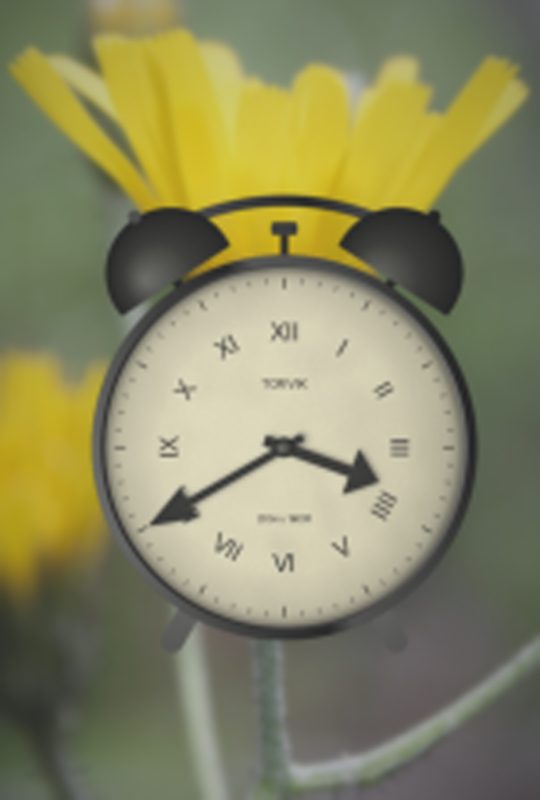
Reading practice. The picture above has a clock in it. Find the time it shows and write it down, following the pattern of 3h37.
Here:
3h40
